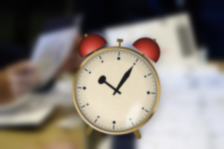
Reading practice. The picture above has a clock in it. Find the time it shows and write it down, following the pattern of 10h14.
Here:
10h05
